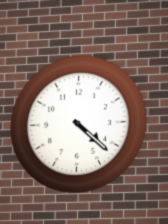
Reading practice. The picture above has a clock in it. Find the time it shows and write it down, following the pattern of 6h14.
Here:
4h22
